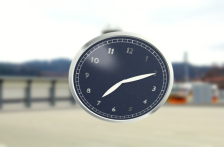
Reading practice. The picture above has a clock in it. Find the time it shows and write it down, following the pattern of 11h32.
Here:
7h10
